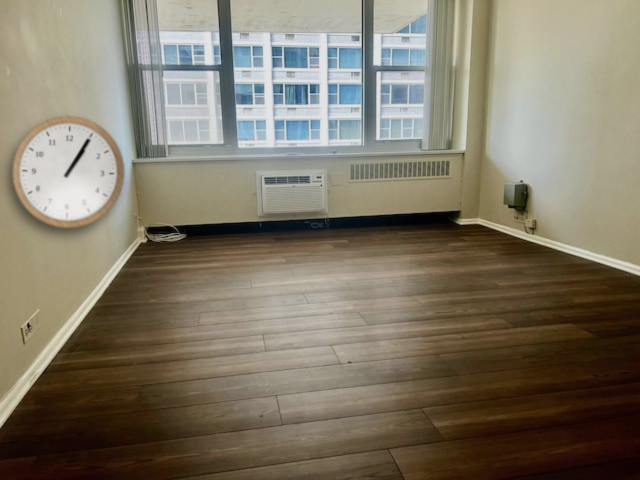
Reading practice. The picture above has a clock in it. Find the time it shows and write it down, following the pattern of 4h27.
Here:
1h05
